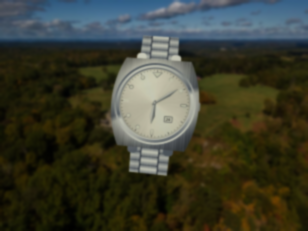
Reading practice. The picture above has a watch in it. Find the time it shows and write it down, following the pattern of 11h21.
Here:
6h09
